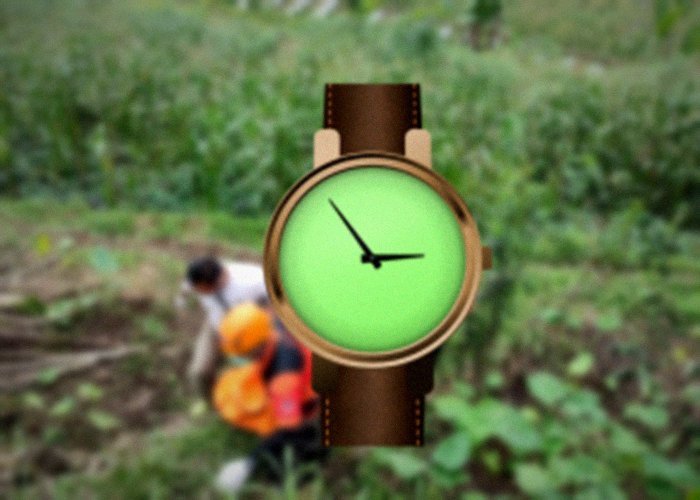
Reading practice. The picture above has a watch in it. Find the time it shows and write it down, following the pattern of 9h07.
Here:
2h54
